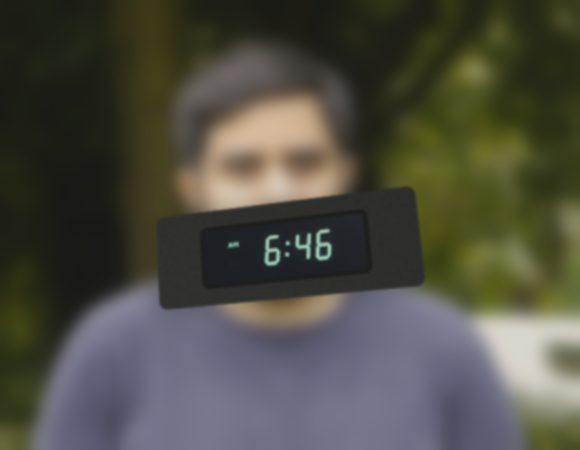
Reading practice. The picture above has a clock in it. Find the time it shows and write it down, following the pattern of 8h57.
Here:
6h46
